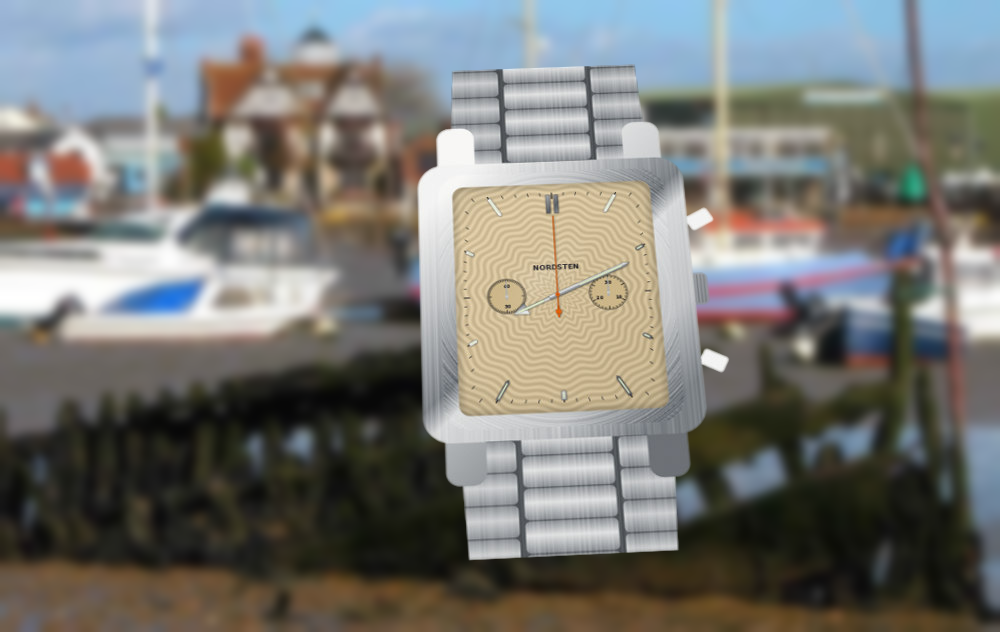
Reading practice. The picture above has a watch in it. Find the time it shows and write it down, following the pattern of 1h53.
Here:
8h11
